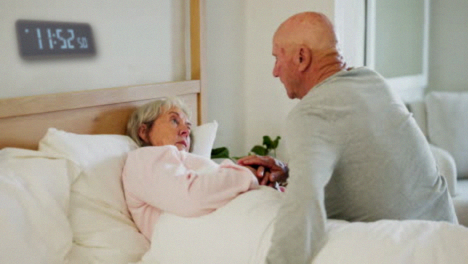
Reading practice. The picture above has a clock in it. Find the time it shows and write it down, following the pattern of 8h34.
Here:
11h52
